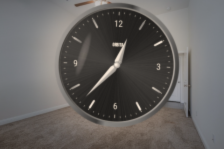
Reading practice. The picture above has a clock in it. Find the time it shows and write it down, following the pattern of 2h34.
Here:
12h37
